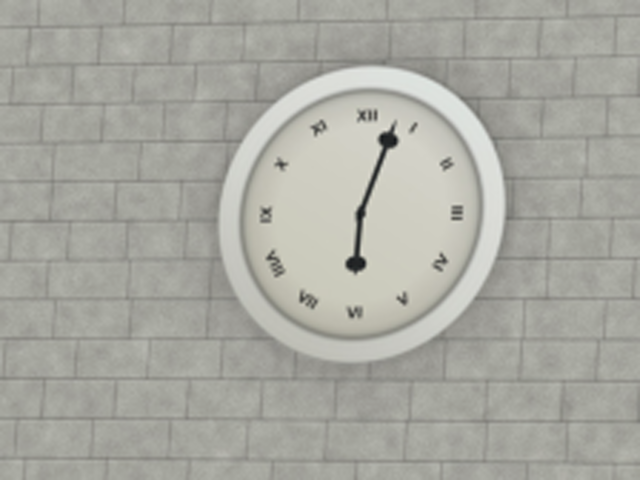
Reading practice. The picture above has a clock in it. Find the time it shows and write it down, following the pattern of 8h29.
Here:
6h03
